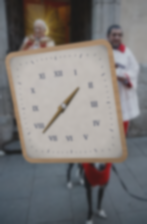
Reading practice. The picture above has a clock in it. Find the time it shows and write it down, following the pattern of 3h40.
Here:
1h38
